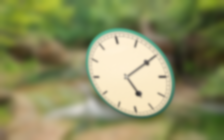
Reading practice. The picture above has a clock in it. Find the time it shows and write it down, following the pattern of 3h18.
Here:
5h10
